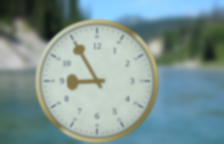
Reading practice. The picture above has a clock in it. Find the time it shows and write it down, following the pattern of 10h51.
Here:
8h55
